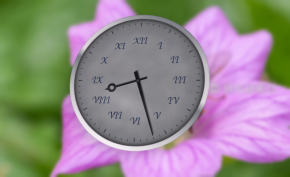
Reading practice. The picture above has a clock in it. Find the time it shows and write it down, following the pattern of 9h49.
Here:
8h27
